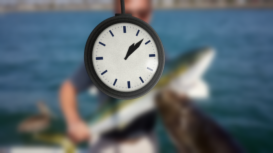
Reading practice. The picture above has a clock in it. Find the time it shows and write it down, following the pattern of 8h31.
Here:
1h08
